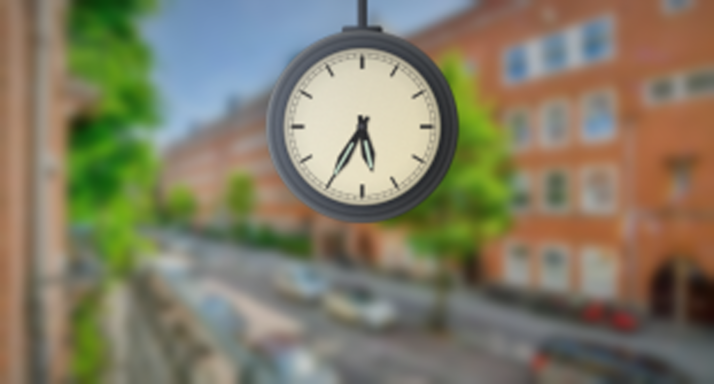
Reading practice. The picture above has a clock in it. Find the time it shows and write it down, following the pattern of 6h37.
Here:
5h35
